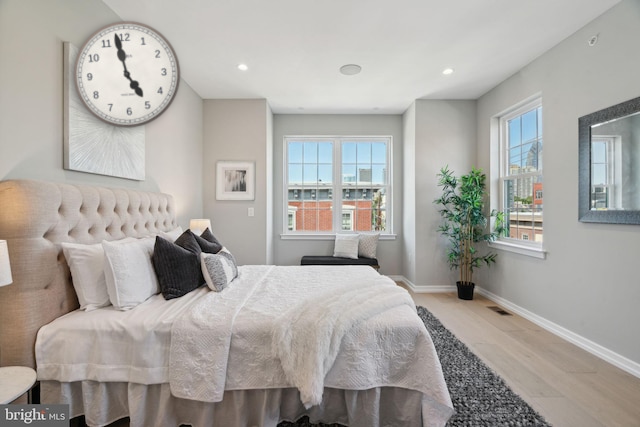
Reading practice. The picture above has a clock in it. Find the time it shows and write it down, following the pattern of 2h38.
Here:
4h58
